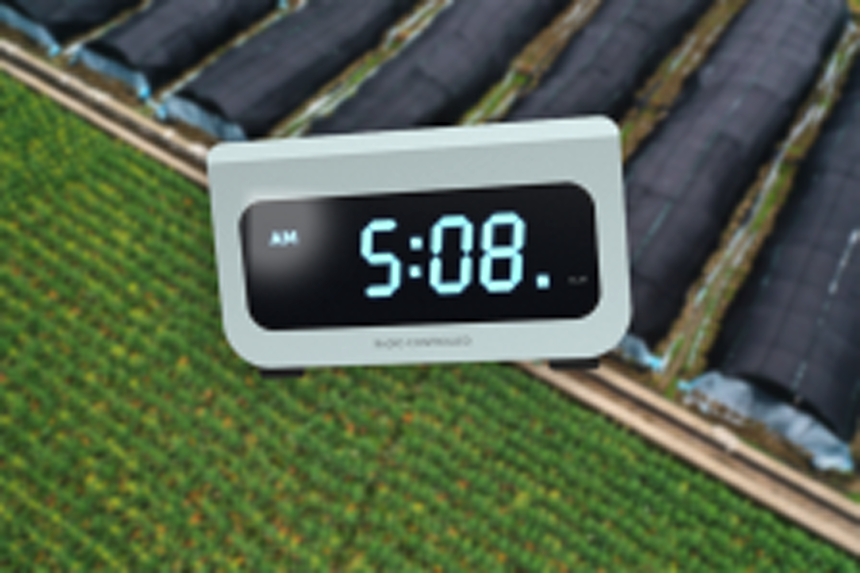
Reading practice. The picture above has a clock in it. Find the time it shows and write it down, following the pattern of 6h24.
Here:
5h08
